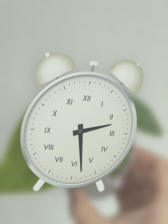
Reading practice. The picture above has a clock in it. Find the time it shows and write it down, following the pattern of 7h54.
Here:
2h28
